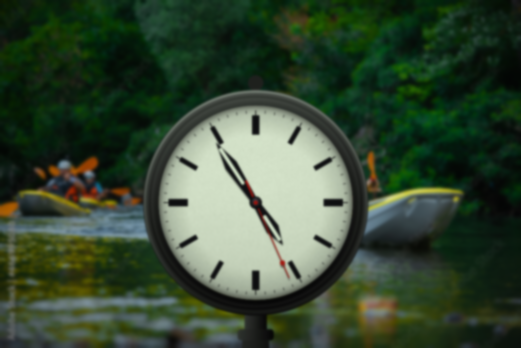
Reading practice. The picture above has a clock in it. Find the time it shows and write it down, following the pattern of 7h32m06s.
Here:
4h54m26s
